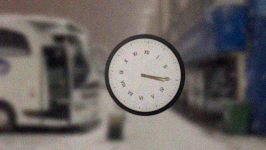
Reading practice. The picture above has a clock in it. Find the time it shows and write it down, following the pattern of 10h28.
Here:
3h15
